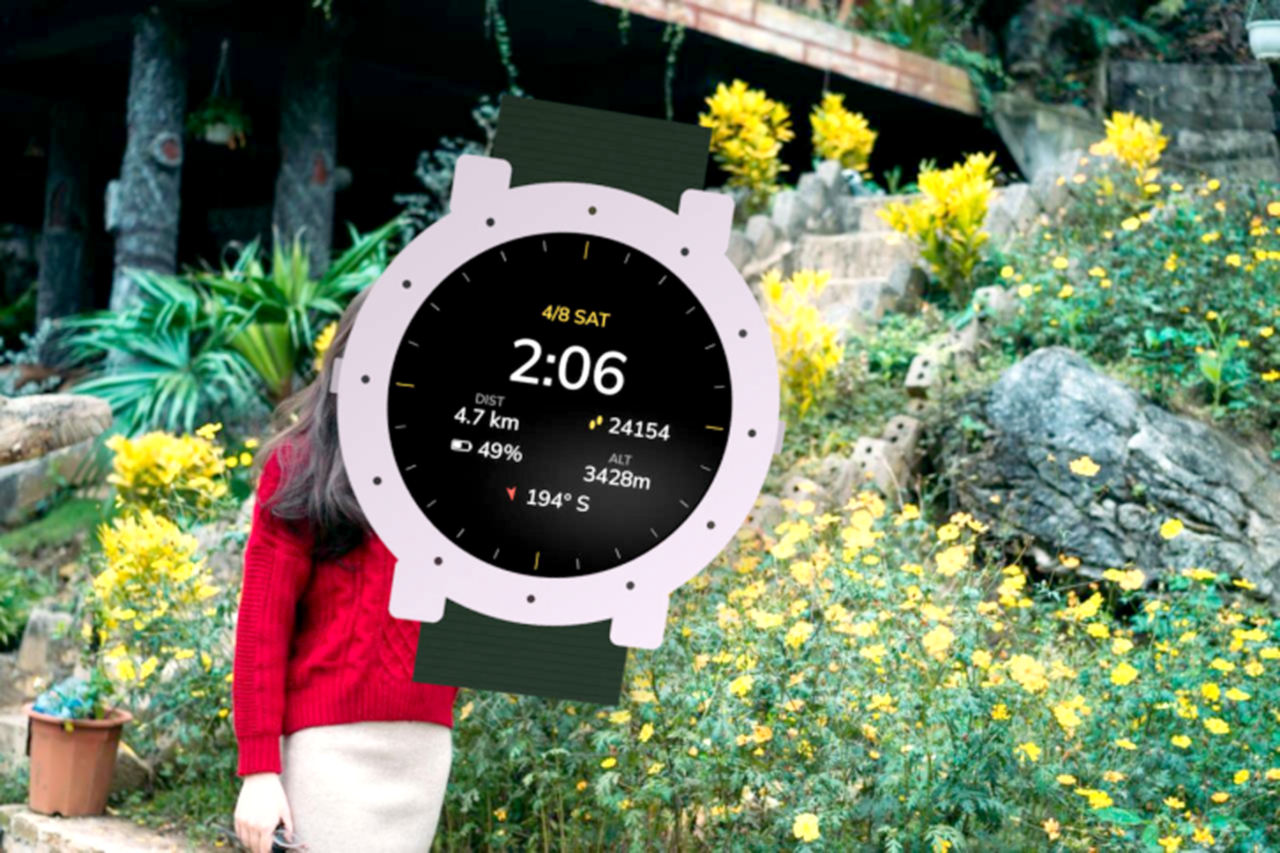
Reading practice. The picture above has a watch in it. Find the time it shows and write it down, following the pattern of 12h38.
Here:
2h06
